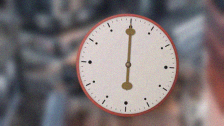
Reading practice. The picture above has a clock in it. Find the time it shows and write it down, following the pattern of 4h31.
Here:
6h00
